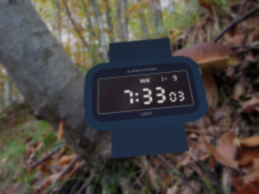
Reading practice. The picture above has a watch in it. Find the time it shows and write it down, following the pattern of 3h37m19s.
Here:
7h33m03s
